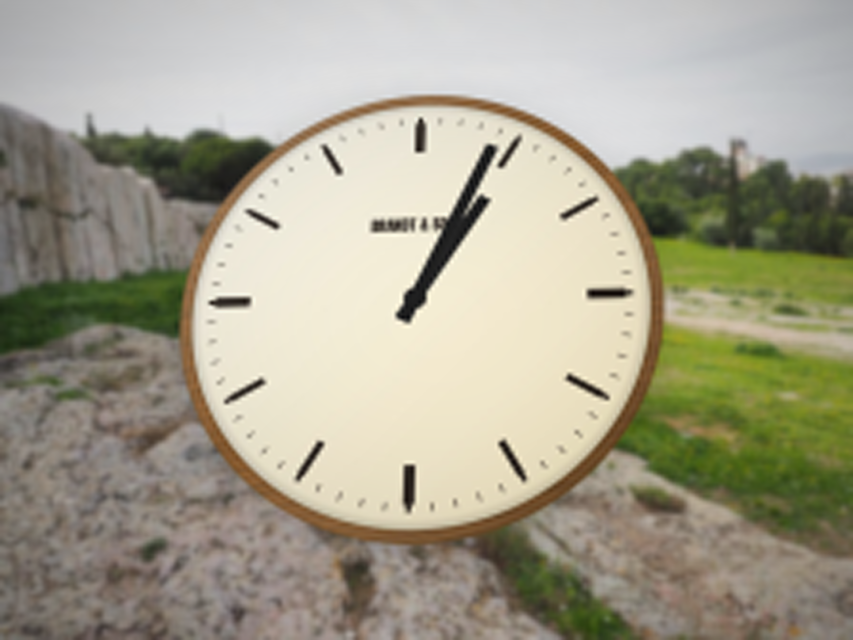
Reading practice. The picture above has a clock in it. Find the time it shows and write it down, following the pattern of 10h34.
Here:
1h04
